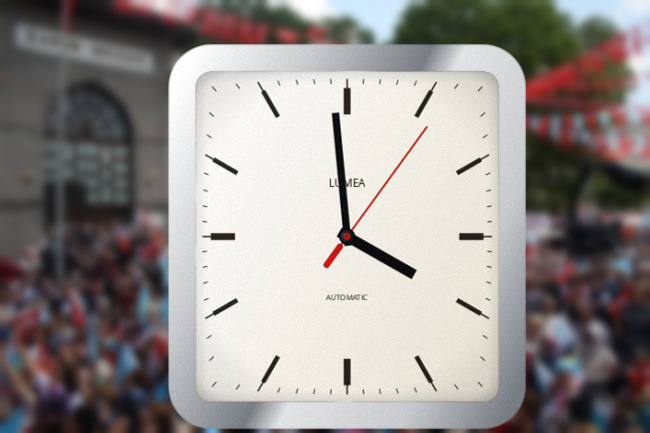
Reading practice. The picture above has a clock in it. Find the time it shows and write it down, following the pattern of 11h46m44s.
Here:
3h59m06s
